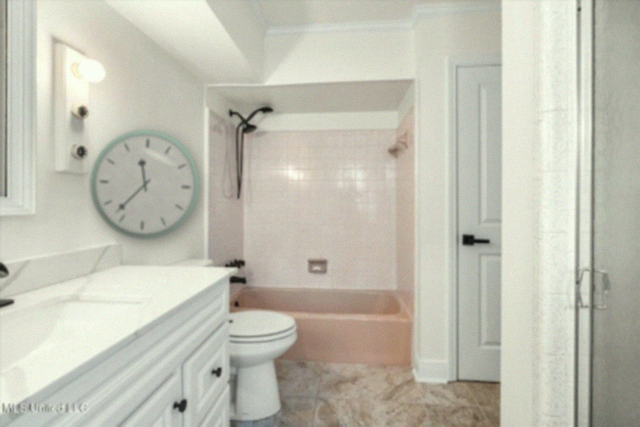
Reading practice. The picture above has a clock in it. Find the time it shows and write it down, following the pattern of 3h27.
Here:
11h37
